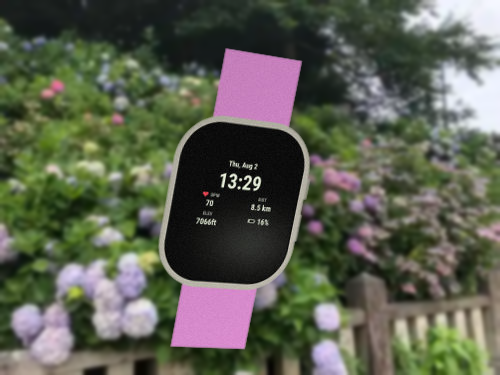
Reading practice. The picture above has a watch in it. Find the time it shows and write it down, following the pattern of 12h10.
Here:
13h29
